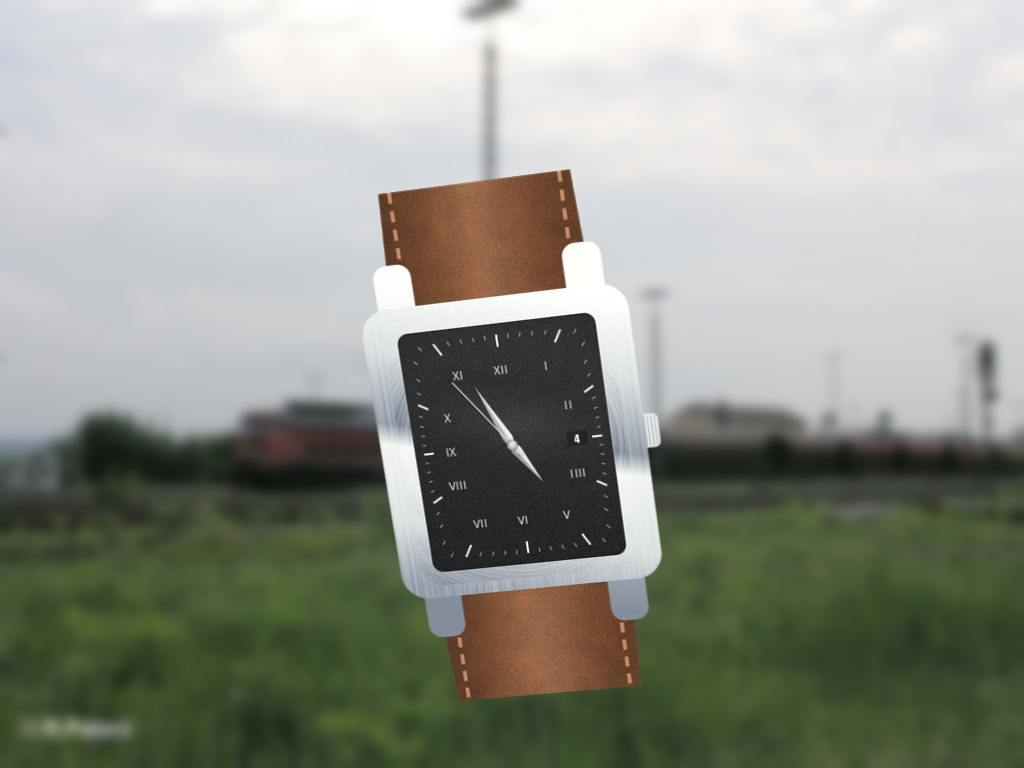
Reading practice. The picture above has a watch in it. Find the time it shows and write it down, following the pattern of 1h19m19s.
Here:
4h55m54s
